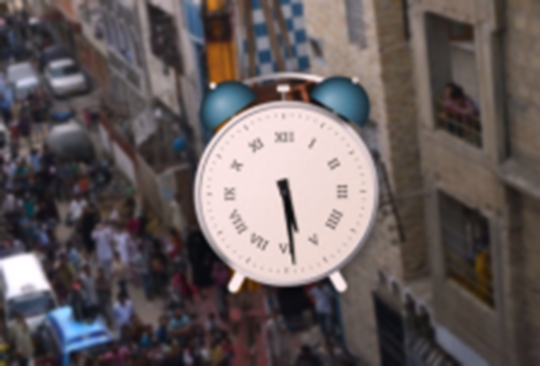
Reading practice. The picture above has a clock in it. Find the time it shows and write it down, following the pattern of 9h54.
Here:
5h29
